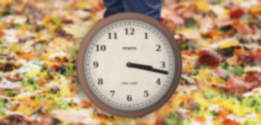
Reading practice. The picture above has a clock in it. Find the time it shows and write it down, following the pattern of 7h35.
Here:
3h17
